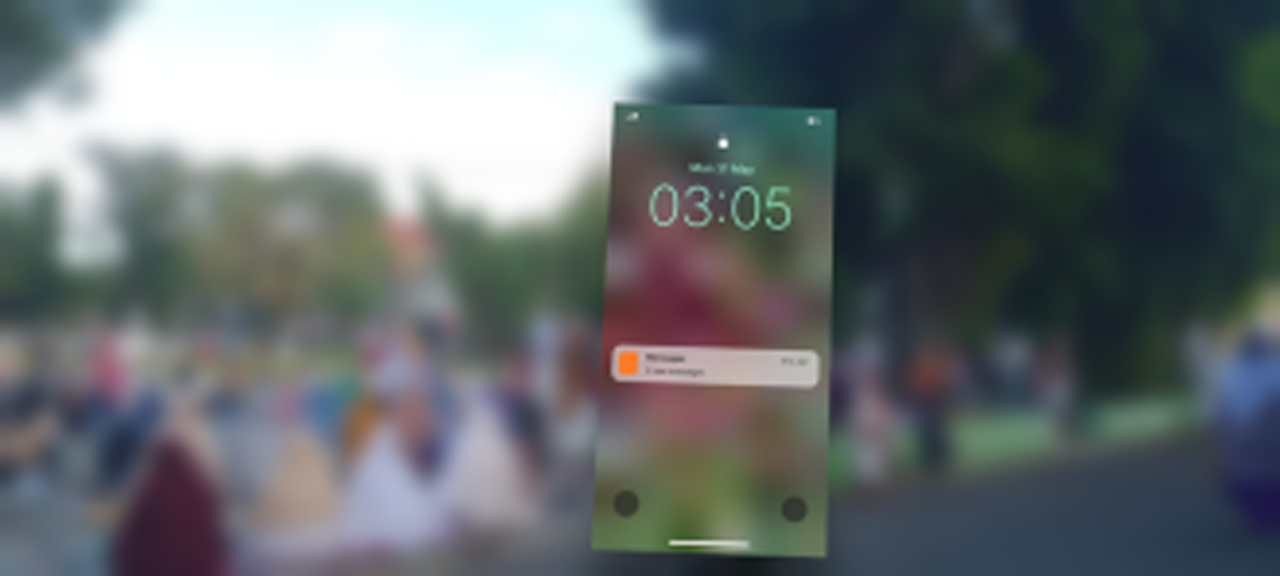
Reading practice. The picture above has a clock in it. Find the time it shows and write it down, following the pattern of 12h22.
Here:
3h05
